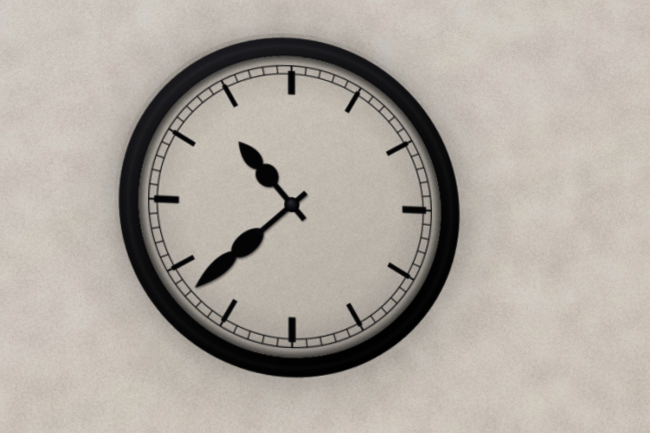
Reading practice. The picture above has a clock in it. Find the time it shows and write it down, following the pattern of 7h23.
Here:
10h38
